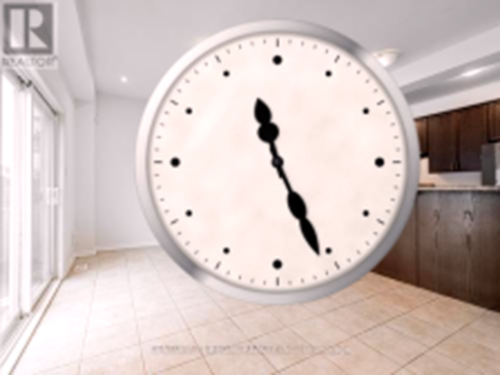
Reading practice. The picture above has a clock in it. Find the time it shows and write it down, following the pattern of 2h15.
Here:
11h26
